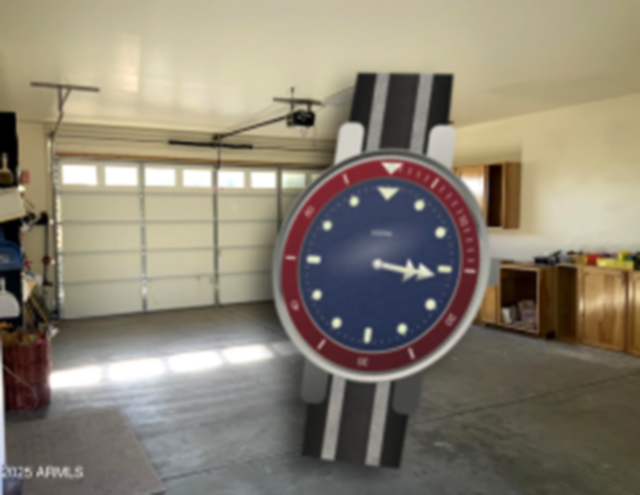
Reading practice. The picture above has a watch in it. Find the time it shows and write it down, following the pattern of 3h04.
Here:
3h16
